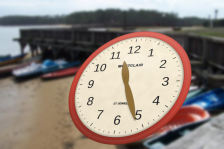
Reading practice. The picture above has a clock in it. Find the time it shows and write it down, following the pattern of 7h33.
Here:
11h26
